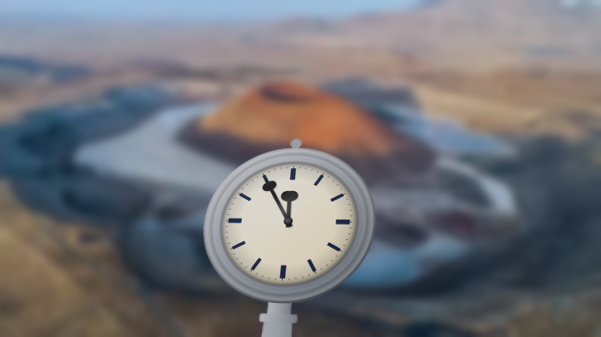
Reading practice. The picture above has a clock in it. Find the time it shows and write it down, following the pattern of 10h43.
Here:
11h55
